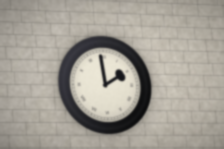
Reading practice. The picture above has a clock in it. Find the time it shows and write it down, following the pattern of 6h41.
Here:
1h59
